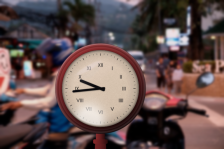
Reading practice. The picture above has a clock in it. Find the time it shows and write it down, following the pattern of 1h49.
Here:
9h44
